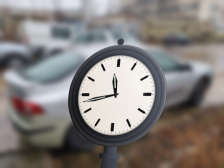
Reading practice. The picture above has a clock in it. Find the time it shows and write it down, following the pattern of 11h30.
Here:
11h43
